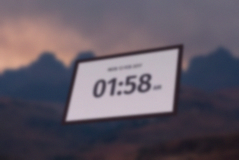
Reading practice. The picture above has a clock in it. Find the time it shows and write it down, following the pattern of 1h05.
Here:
1h58
